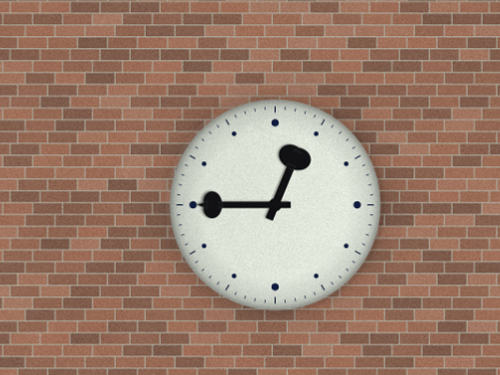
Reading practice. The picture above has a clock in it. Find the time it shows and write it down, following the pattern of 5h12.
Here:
12h45
